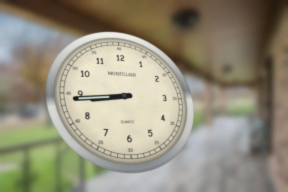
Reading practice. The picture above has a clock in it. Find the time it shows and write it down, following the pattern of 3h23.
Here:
8h44
